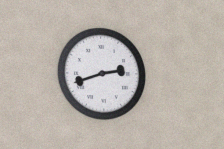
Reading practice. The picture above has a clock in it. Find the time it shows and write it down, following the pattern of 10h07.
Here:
2h42
